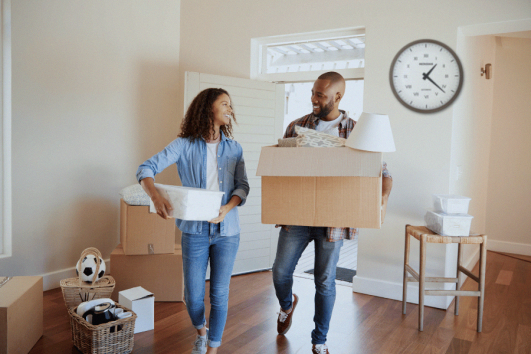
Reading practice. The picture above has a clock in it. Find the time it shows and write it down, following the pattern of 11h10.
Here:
1h22
